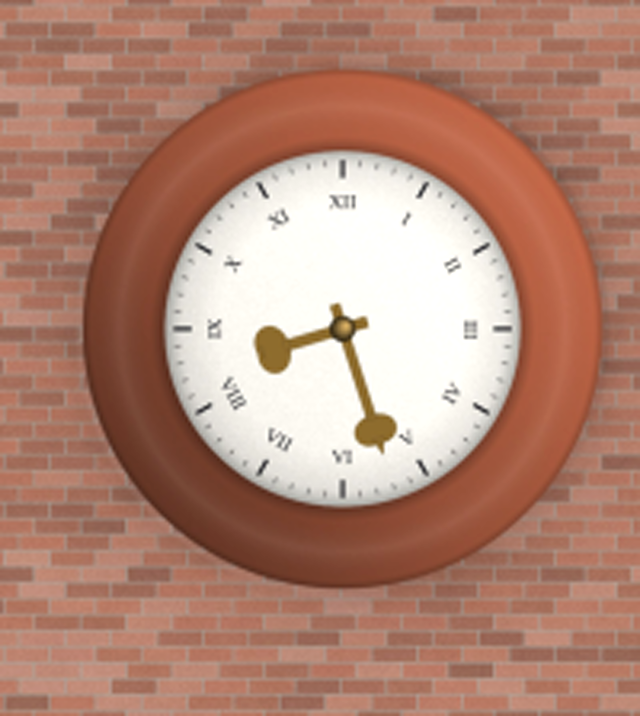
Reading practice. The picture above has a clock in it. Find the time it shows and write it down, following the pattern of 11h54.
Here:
8h27
